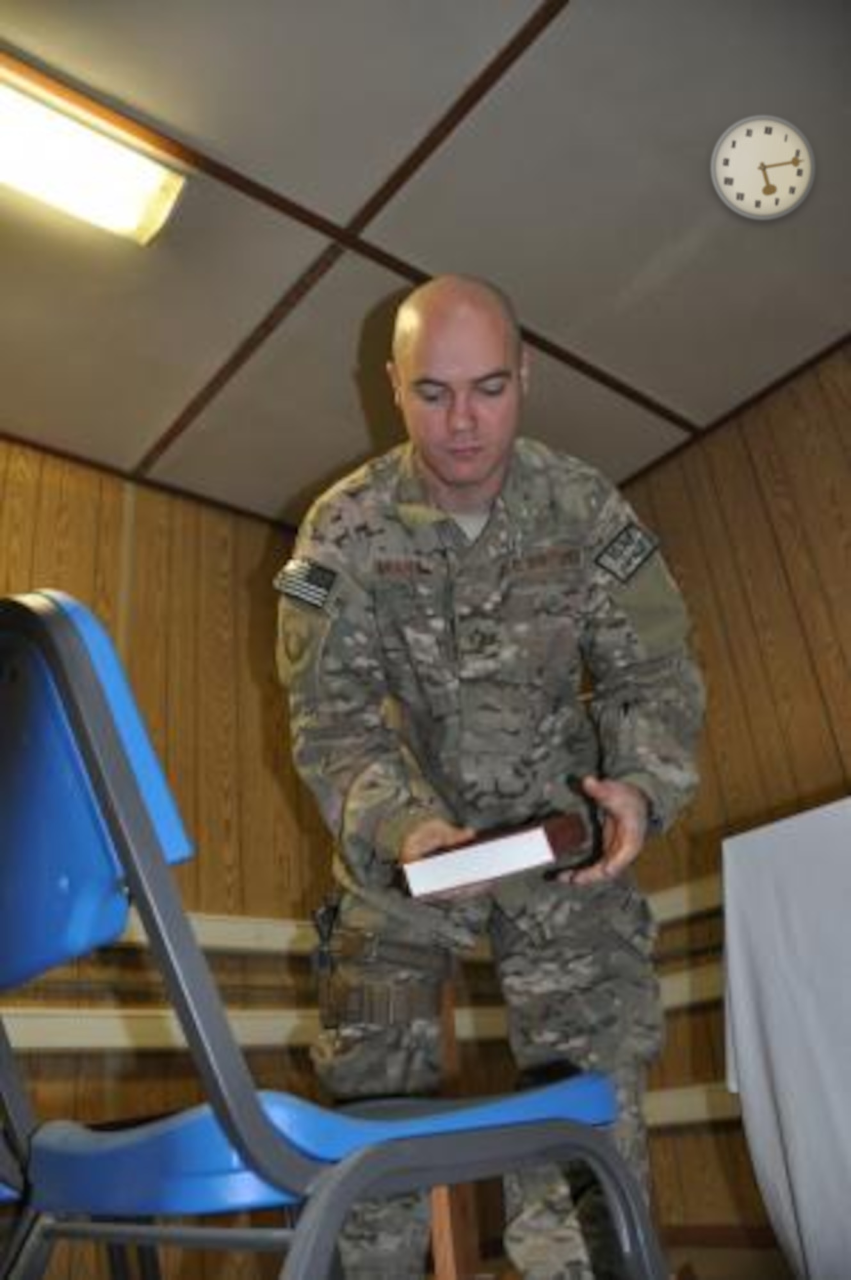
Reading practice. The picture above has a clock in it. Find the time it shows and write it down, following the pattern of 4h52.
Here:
5h12
